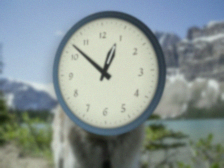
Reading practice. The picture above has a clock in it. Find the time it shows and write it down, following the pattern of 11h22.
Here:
12h52
